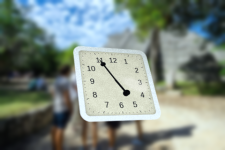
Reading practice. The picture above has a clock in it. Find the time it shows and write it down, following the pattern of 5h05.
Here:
4h55
